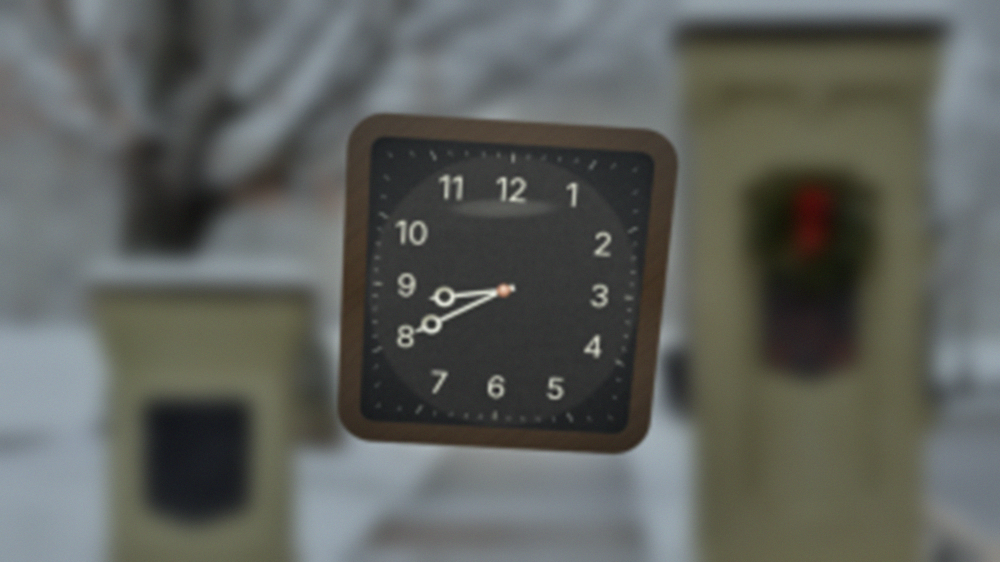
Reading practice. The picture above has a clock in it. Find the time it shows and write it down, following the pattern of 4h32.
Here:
8h40
